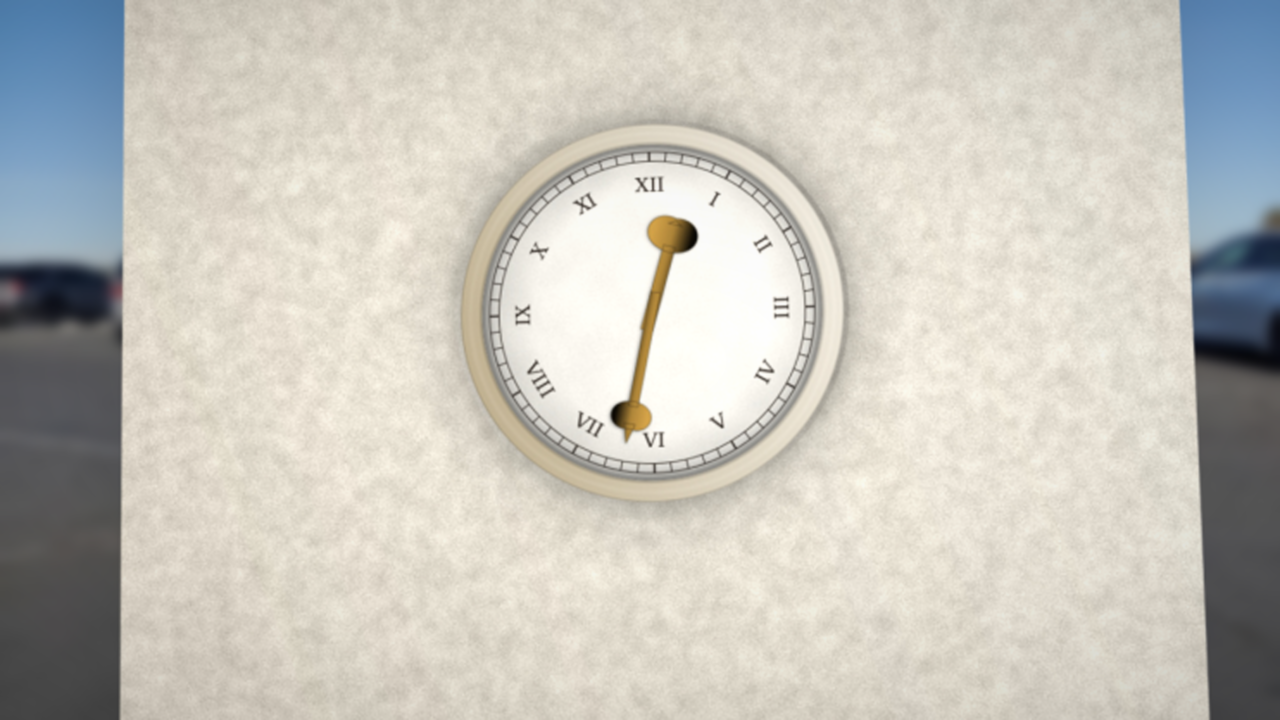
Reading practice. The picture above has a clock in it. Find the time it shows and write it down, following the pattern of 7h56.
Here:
12h32
